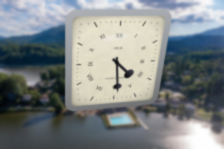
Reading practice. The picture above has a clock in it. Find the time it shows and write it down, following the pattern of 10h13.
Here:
4h29
